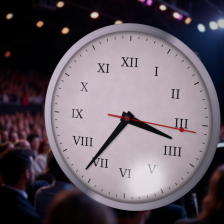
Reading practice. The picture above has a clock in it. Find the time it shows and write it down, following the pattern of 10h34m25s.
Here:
3h36m16s
